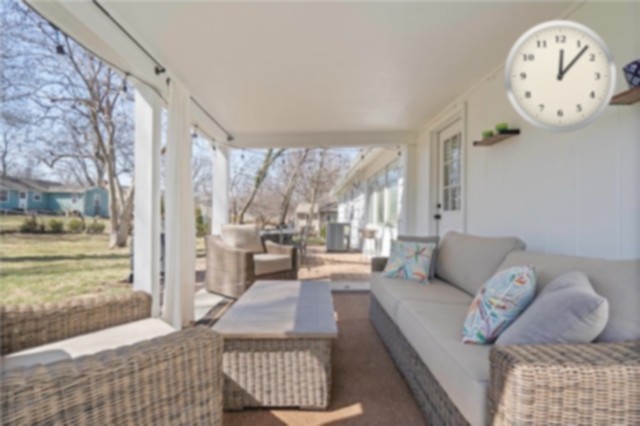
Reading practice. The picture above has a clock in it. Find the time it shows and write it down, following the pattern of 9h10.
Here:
12h07
